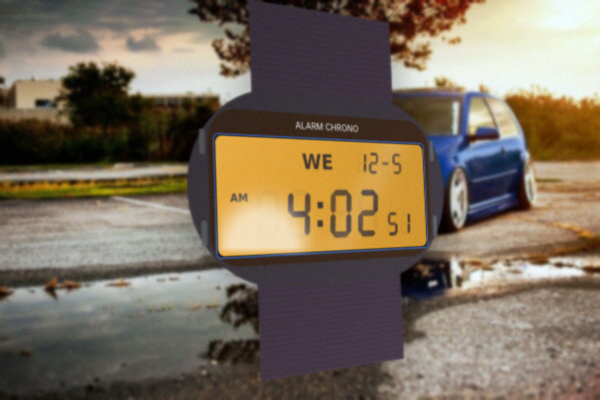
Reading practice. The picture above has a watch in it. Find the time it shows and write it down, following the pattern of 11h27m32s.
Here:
4h02m51s
